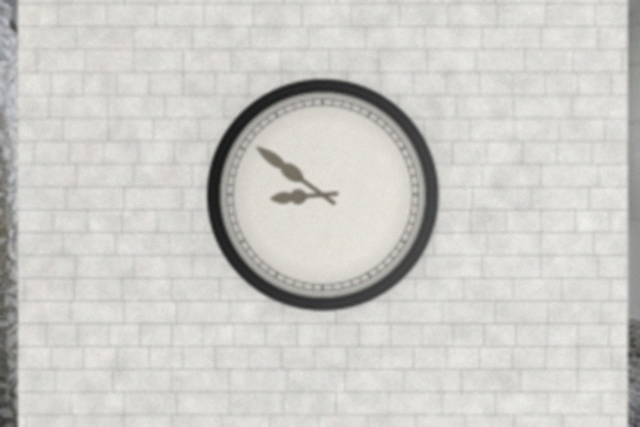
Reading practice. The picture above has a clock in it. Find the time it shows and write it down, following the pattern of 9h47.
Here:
8h51
